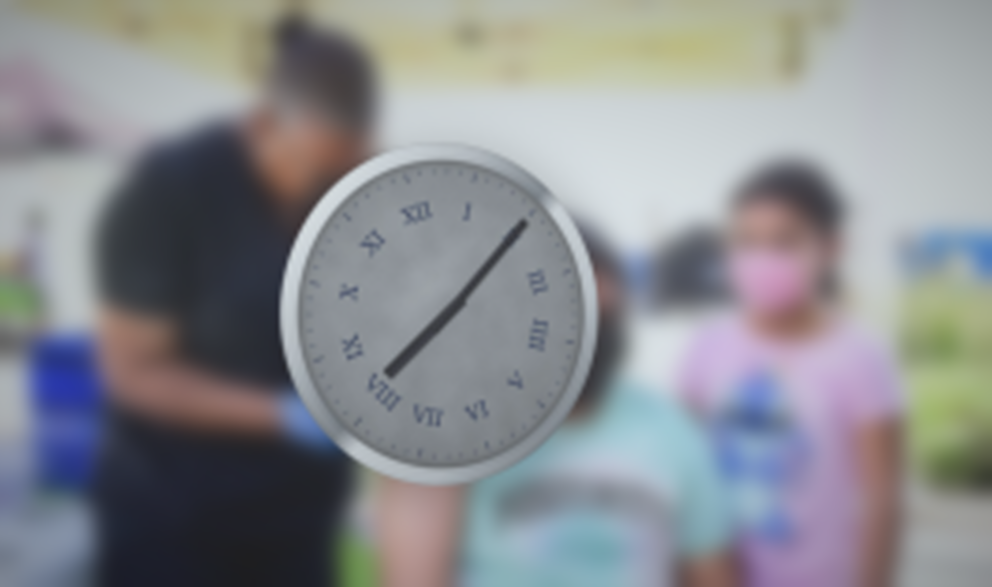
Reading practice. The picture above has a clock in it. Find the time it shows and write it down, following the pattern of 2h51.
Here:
8h10
